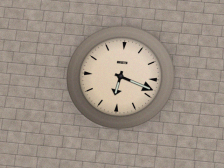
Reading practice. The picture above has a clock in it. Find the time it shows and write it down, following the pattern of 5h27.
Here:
6h18
